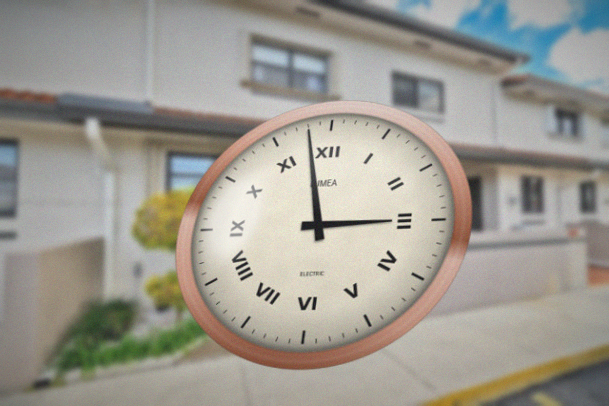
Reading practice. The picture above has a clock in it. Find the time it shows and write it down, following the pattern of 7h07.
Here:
2h58
